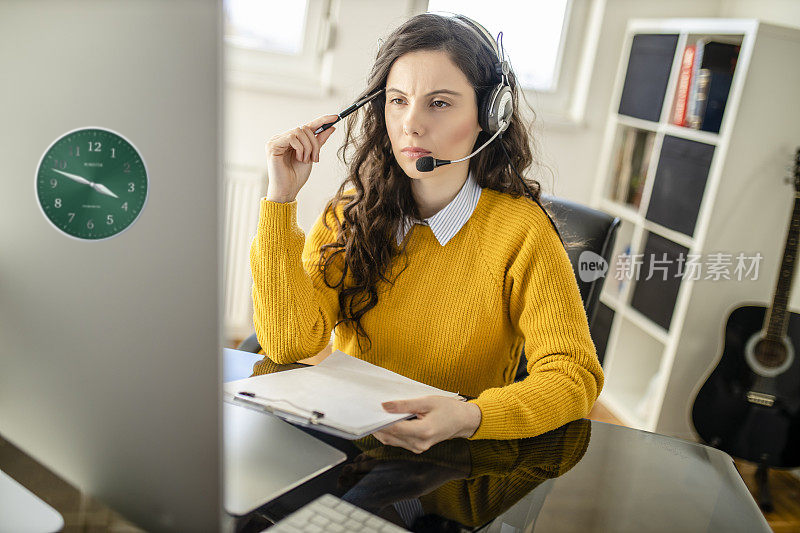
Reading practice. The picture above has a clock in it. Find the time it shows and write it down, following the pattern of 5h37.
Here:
3h48
